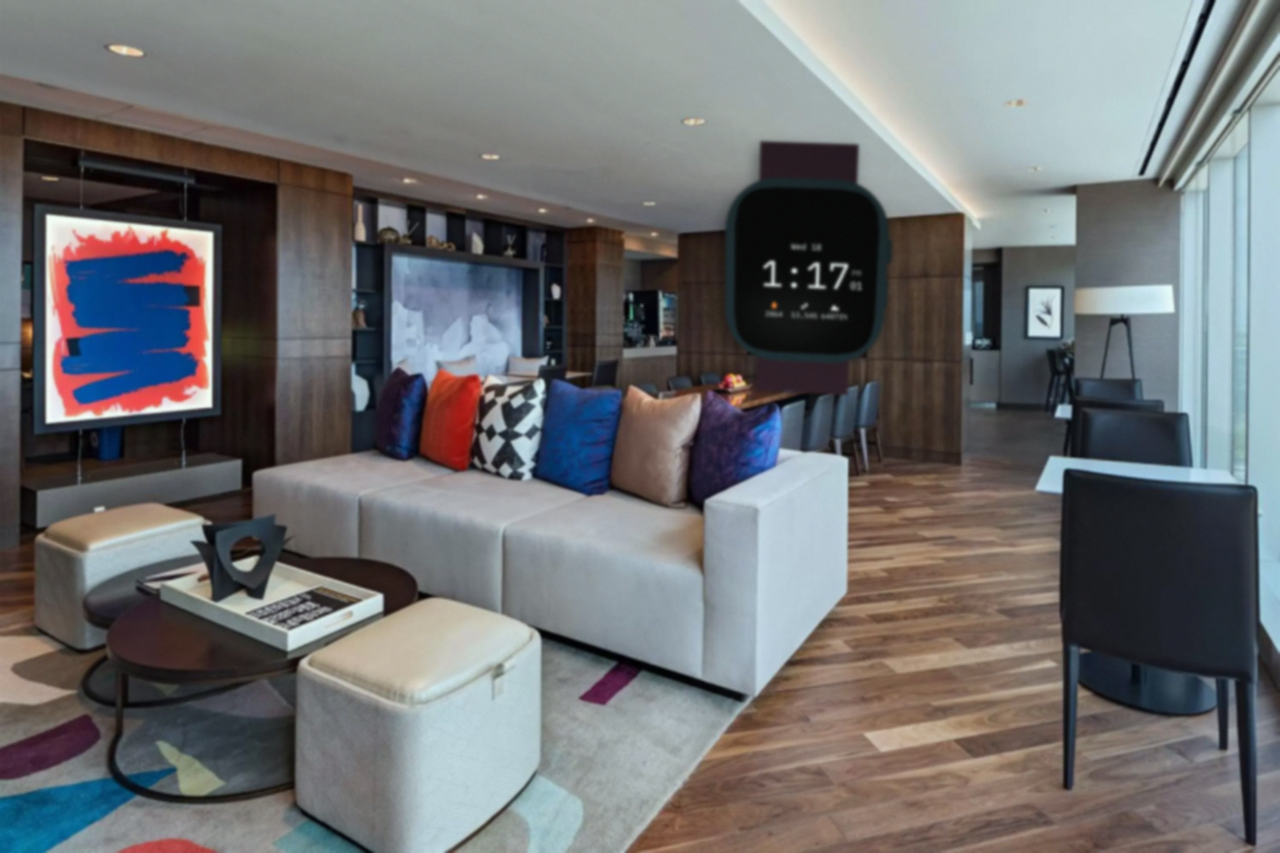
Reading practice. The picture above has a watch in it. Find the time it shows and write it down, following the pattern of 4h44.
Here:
1h17
